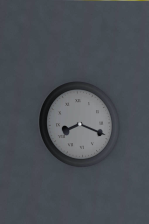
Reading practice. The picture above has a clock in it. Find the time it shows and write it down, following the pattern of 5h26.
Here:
8h19
